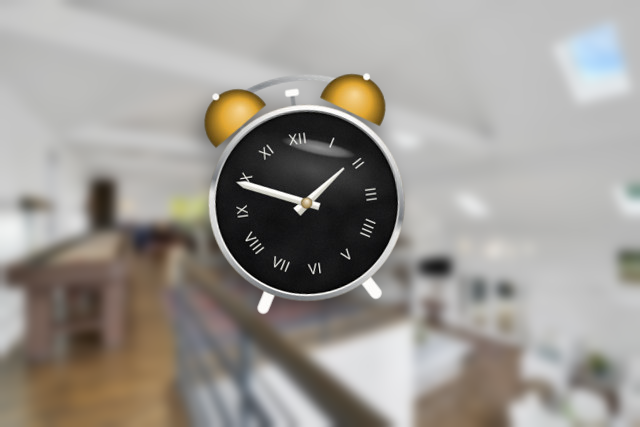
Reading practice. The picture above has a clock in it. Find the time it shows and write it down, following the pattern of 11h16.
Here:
1h49
